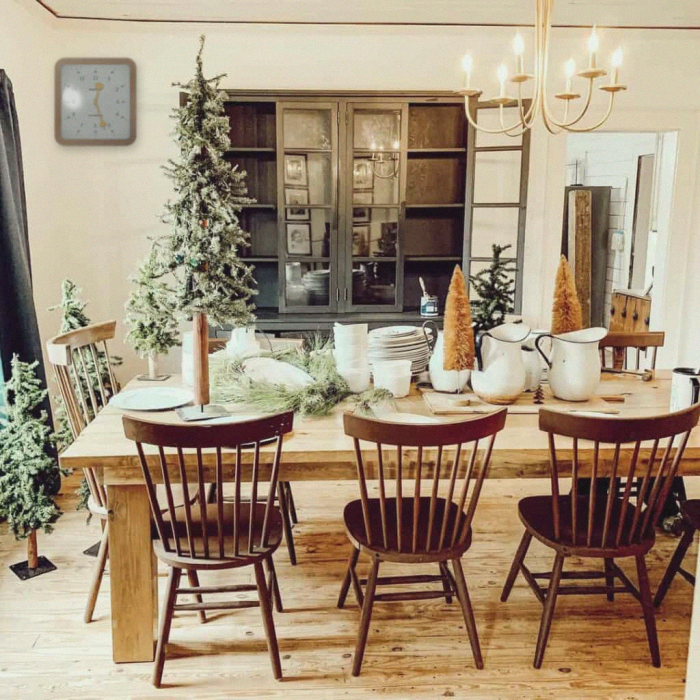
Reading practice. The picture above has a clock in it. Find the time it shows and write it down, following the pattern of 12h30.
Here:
12h27
